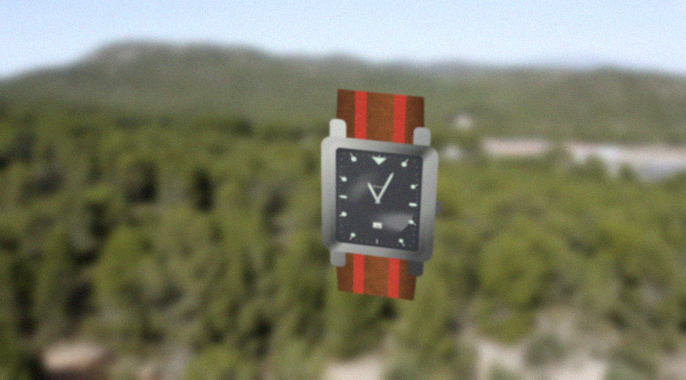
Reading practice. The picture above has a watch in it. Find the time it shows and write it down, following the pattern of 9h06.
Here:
11h04
